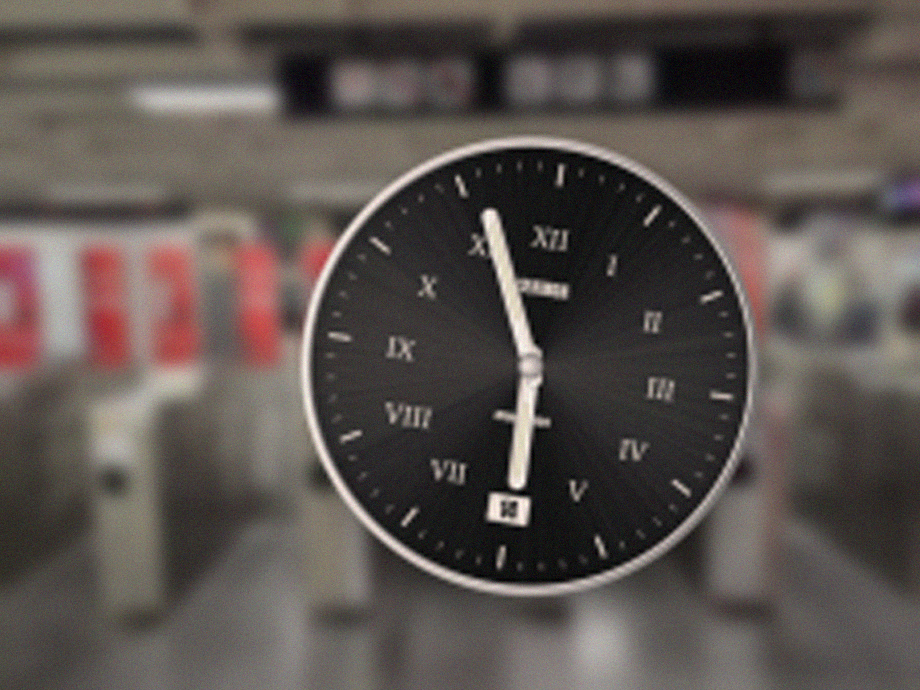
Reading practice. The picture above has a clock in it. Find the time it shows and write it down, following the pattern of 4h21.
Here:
5h56
